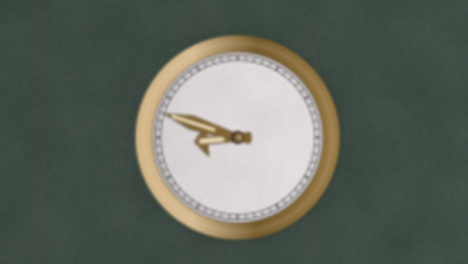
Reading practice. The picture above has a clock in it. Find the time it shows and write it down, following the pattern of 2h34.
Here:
8h48
